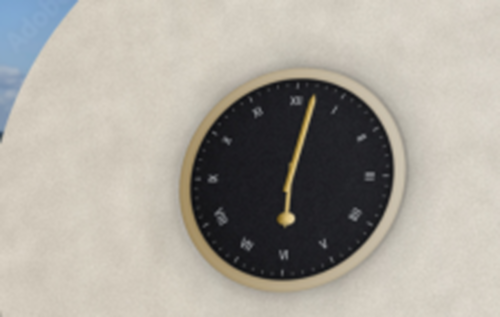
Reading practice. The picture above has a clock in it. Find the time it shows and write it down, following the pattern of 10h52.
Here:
6h02
